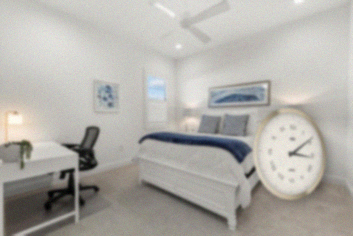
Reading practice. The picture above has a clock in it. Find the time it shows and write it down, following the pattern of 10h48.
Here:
3h09
